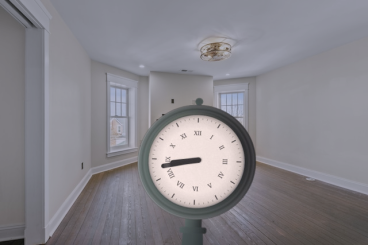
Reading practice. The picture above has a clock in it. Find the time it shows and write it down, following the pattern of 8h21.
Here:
8h43
